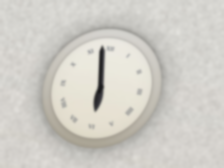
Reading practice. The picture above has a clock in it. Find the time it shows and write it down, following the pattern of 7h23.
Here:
5h58
